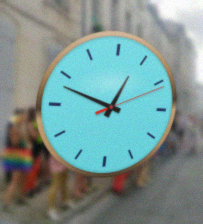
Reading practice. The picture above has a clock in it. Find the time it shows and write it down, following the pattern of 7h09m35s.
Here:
12h48m11s
